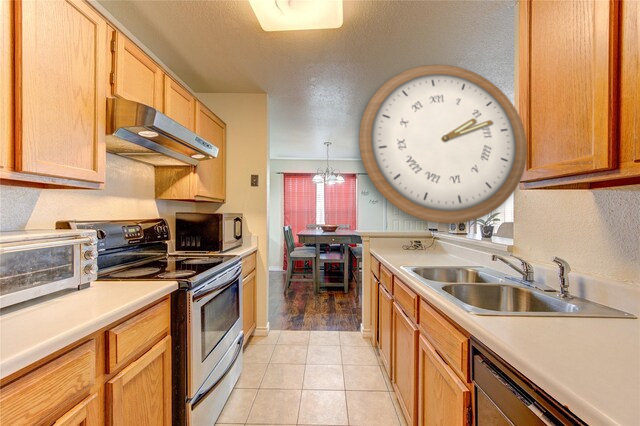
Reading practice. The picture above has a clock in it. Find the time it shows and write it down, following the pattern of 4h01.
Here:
2h13
